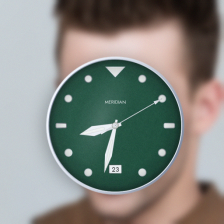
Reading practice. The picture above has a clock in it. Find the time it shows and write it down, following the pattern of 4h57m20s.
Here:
8h32m10s
